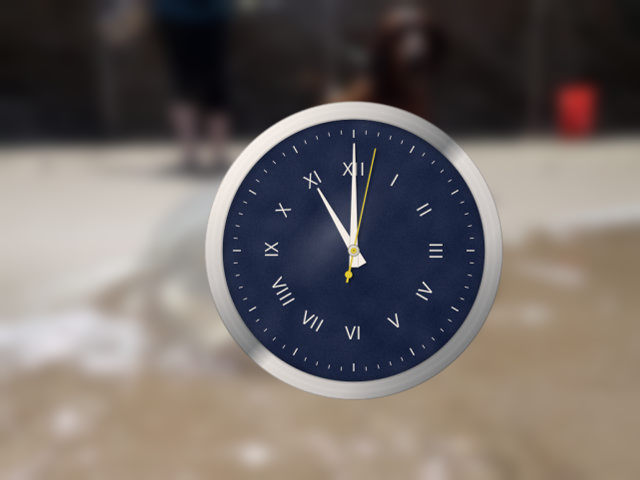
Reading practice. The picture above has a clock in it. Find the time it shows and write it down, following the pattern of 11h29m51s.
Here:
11h00m02s
